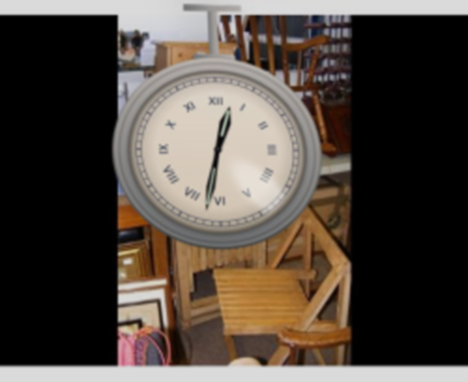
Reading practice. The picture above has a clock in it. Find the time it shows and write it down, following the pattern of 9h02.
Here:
12h32
